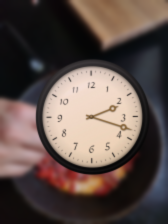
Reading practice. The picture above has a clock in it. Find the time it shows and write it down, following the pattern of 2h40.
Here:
2h18
